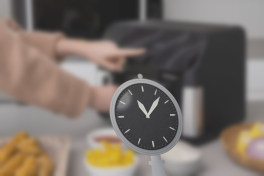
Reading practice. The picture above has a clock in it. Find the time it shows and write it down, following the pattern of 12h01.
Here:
11h07
